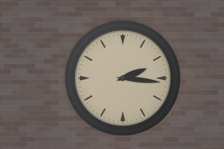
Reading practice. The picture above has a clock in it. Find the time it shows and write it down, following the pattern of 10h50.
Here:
2h16
